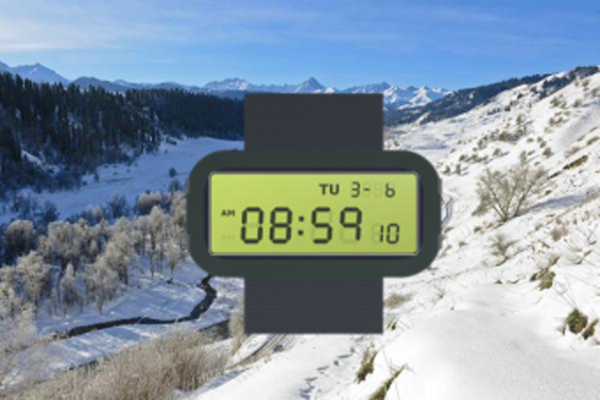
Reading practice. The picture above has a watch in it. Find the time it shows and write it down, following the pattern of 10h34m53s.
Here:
8h59m10s
